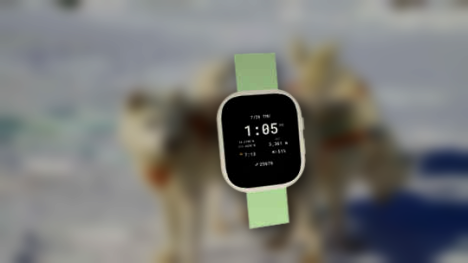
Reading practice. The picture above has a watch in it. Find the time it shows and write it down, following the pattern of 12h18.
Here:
1h05
